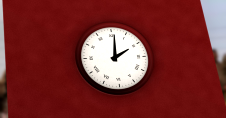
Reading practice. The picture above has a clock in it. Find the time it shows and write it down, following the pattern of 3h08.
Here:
2h01
